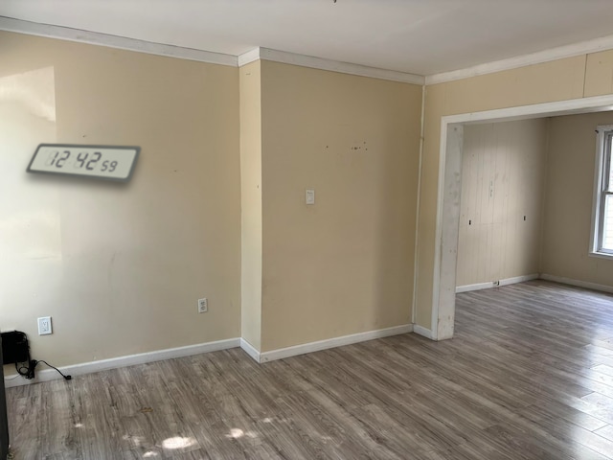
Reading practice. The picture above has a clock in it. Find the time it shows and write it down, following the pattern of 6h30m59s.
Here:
12h42m59s
